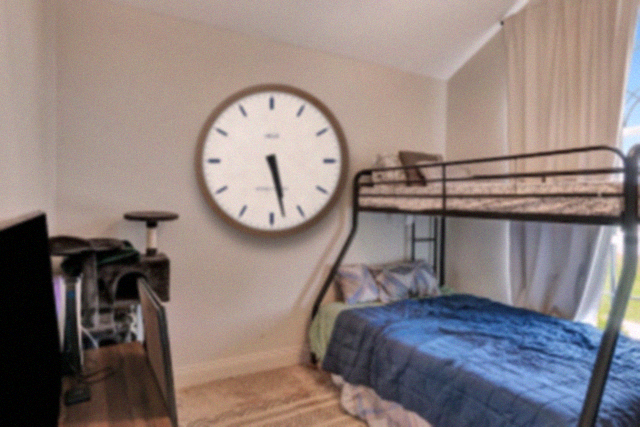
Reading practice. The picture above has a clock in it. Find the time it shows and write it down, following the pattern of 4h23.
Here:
5h28
